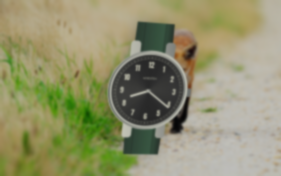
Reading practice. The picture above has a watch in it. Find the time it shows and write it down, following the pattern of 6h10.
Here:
8h21
